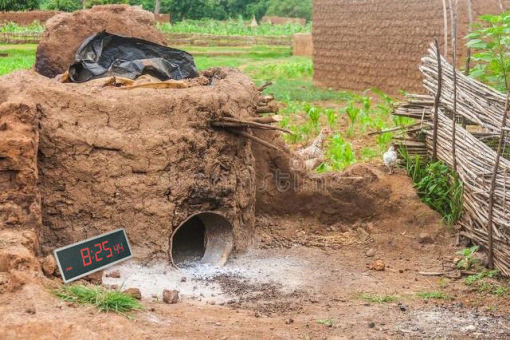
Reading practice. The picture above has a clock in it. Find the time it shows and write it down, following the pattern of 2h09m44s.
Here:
8h25m44s
